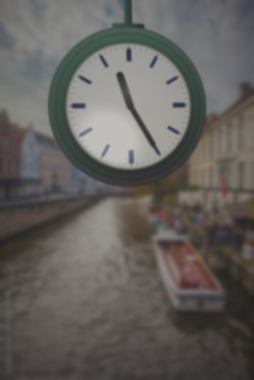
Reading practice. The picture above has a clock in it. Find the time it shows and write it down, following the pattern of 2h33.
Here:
11h25
